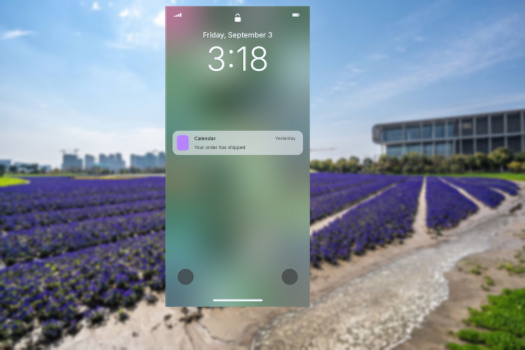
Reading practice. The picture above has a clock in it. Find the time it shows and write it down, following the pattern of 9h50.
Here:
3h18
